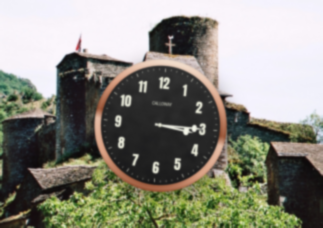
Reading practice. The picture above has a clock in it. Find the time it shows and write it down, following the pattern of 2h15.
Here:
3h15
